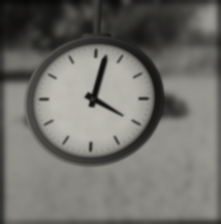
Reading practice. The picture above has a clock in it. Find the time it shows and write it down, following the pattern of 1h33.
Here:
4h02
